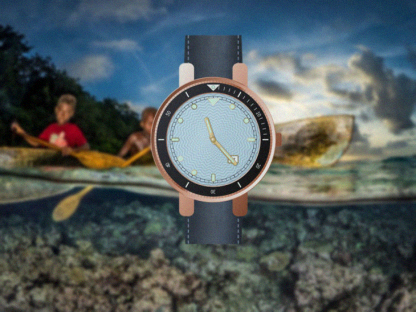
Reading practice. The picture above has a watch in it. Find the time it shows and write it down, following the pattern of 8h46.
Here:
11h23
